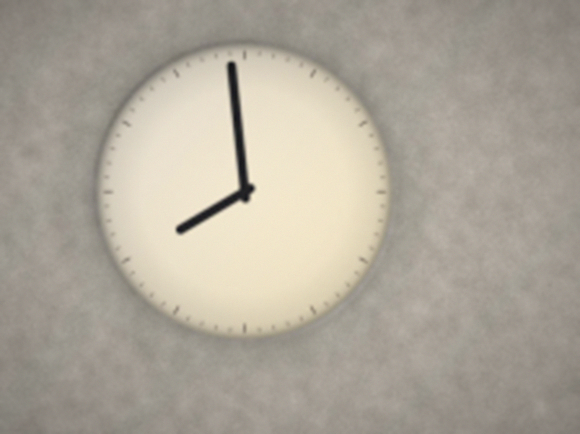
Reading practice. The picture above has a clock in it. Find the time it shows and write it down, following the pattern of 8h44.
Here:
7h59
